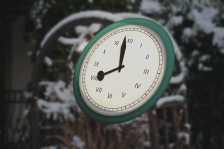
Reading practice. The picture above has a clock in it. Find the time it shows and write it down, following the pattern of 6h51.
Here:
7h58
